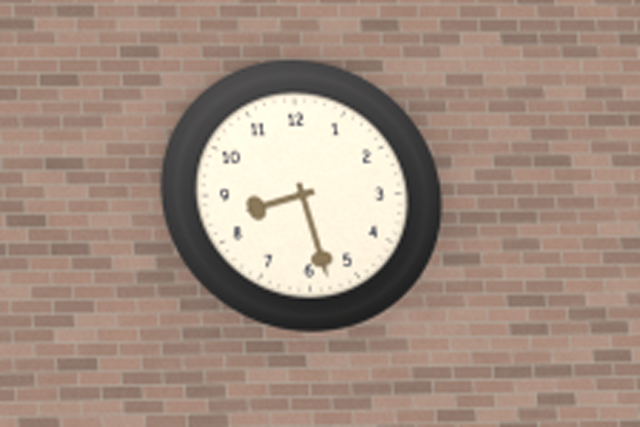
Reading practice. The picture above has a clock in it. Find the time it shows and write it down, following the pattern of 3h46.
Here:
8h28
